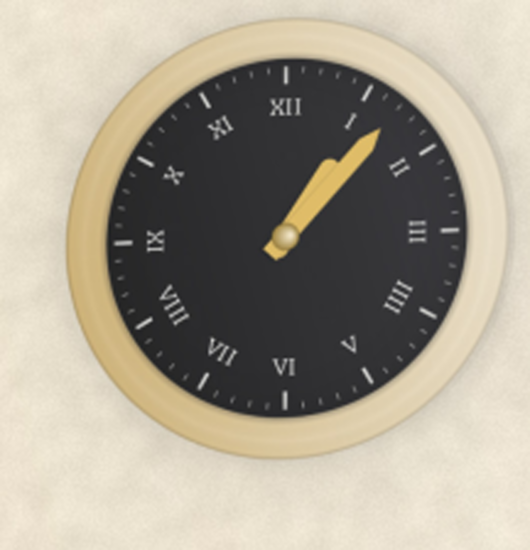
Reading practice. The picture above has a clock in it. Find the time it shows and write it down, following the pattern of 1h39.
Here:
1h07
